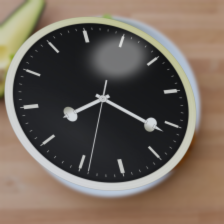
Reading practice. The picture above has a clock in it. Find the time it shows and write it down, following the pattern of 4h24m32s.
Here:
8h21m34s
